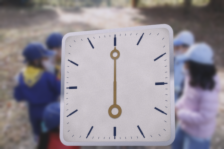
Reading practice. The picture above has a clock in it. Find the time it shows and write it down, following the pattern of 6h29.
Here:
6h00
